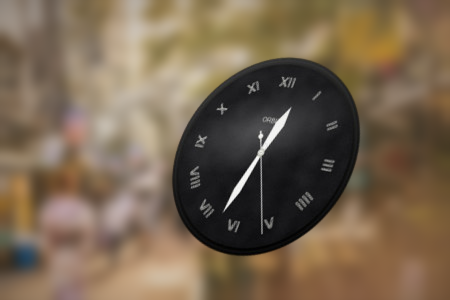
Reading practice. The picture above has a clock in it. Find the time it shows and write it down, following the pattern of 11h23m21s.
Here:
12h32m26s
